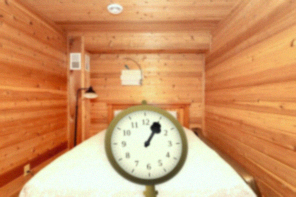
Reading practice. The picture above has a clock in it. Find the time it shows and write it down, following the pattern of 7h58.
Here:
1h05
